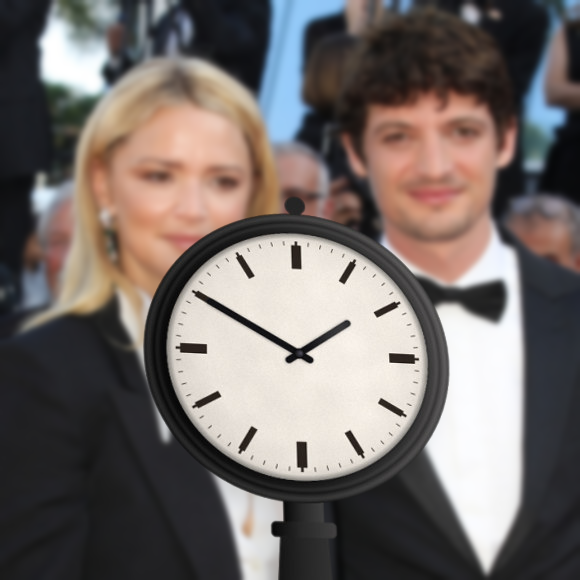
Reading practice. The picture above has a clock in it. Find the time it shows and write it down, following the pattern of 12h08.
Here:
1h50
